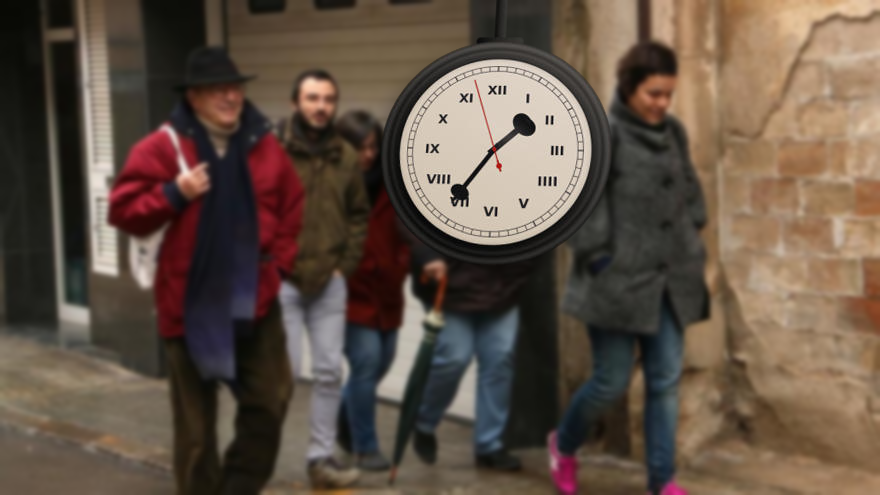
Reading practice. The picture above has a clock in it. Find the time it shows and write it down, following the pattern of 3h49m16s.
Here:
1h35m57s
